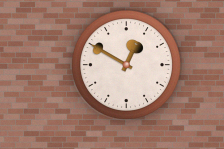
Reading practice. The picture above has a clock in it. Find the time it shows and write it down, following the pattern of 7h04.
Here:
12h50
